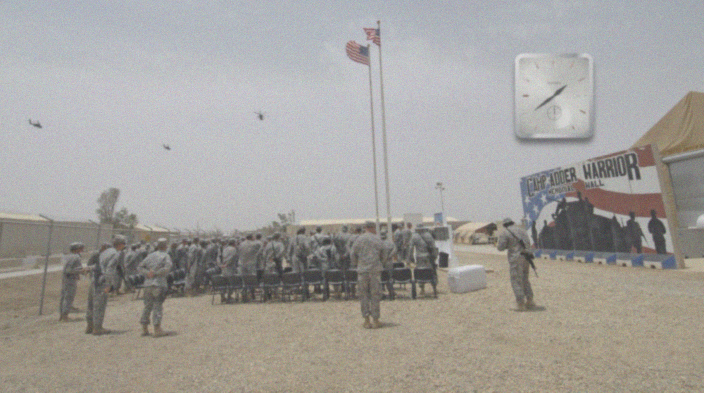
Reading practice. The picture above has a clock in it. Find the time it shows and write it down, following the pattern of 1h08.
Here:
1h39
